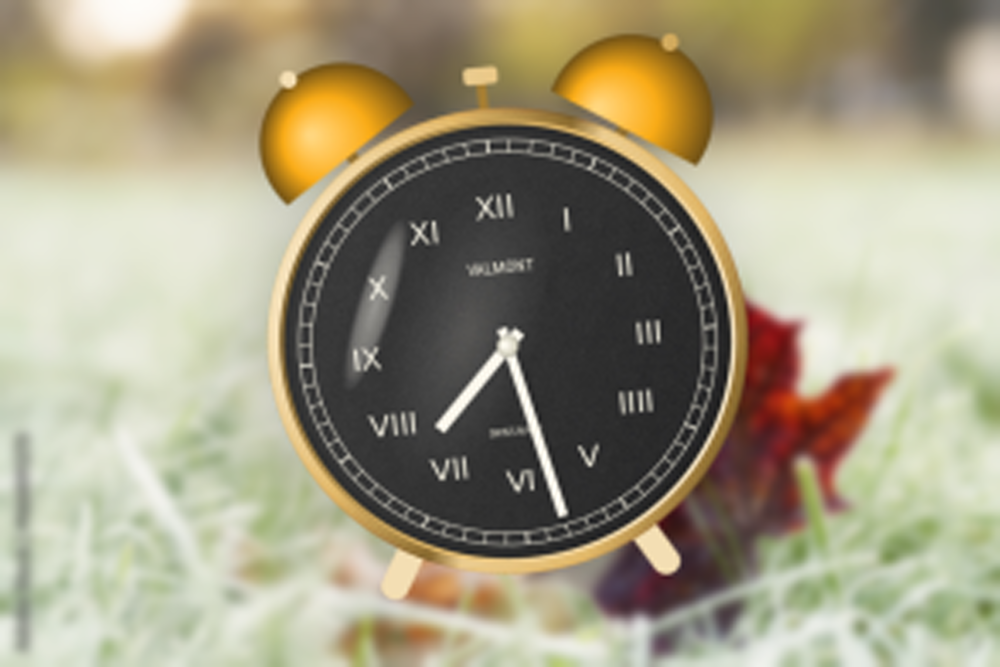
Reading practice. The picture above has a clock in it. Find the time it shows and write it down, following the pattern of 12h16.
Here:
7h28
